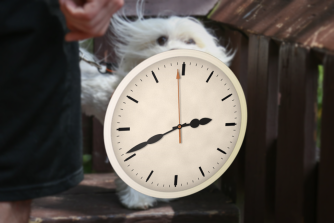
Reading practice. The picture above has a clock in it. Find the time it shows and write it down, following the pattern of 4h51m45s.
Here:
2h40m59s
